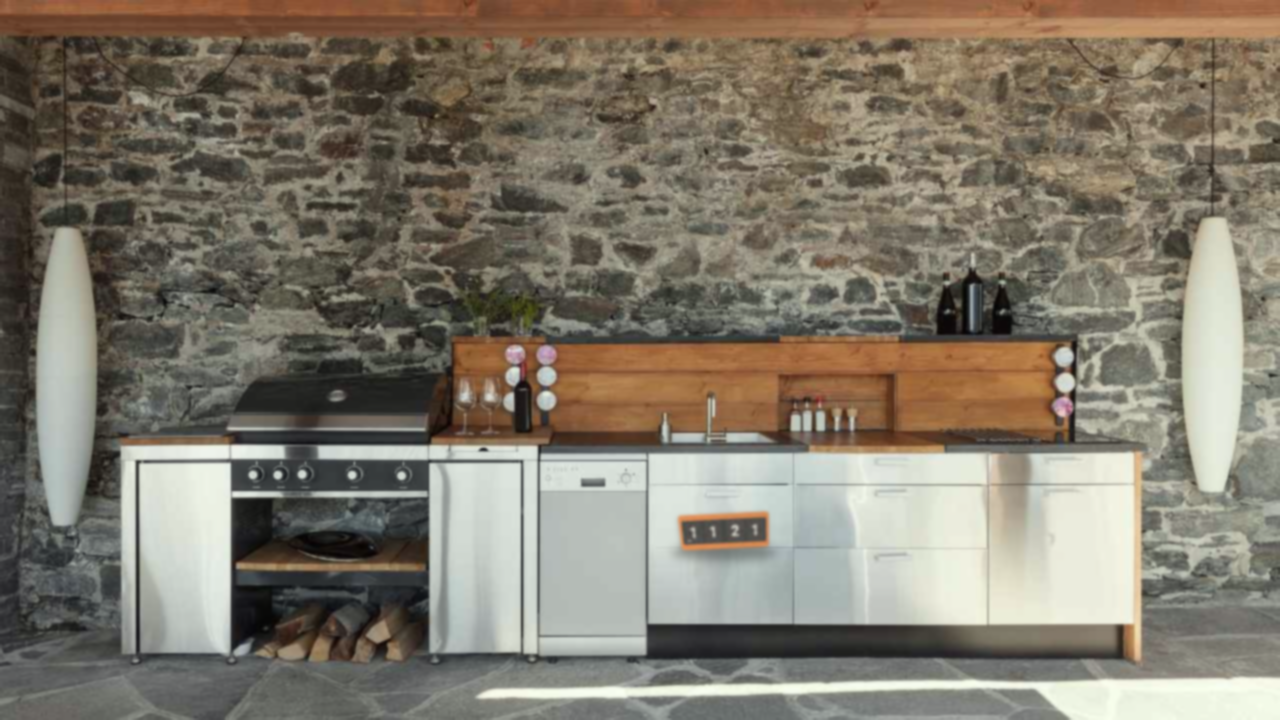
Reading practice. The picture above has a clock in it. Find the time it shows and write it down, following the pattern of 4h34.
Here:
11h21
